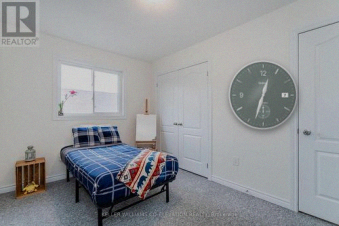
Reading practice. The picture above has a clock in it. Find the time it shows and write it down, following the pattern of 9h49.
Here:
12h33
